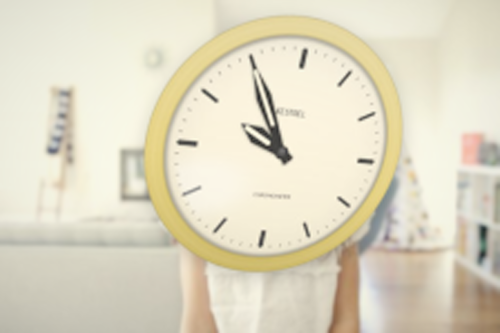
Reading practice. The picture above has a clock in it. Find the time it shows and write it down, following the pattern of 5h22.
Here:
9h55
